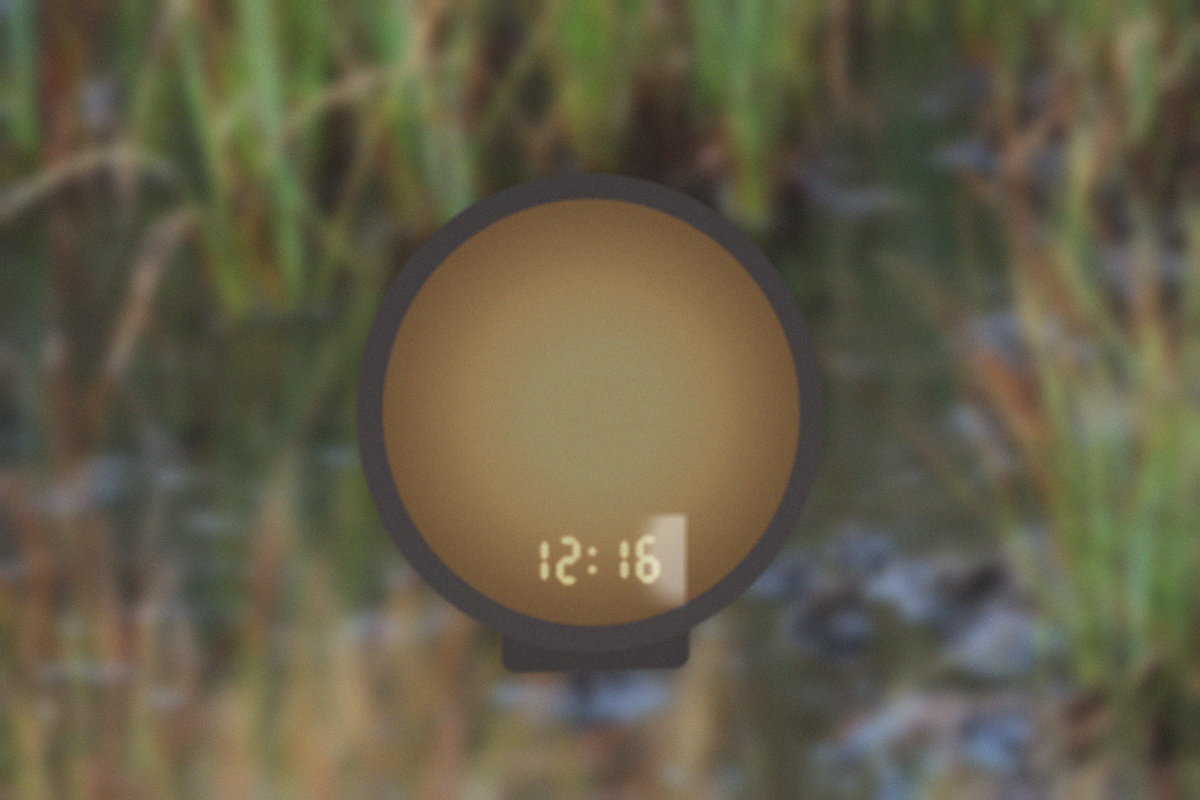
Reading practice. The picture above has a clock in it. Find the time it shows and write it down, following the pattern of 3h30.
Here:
12h16
